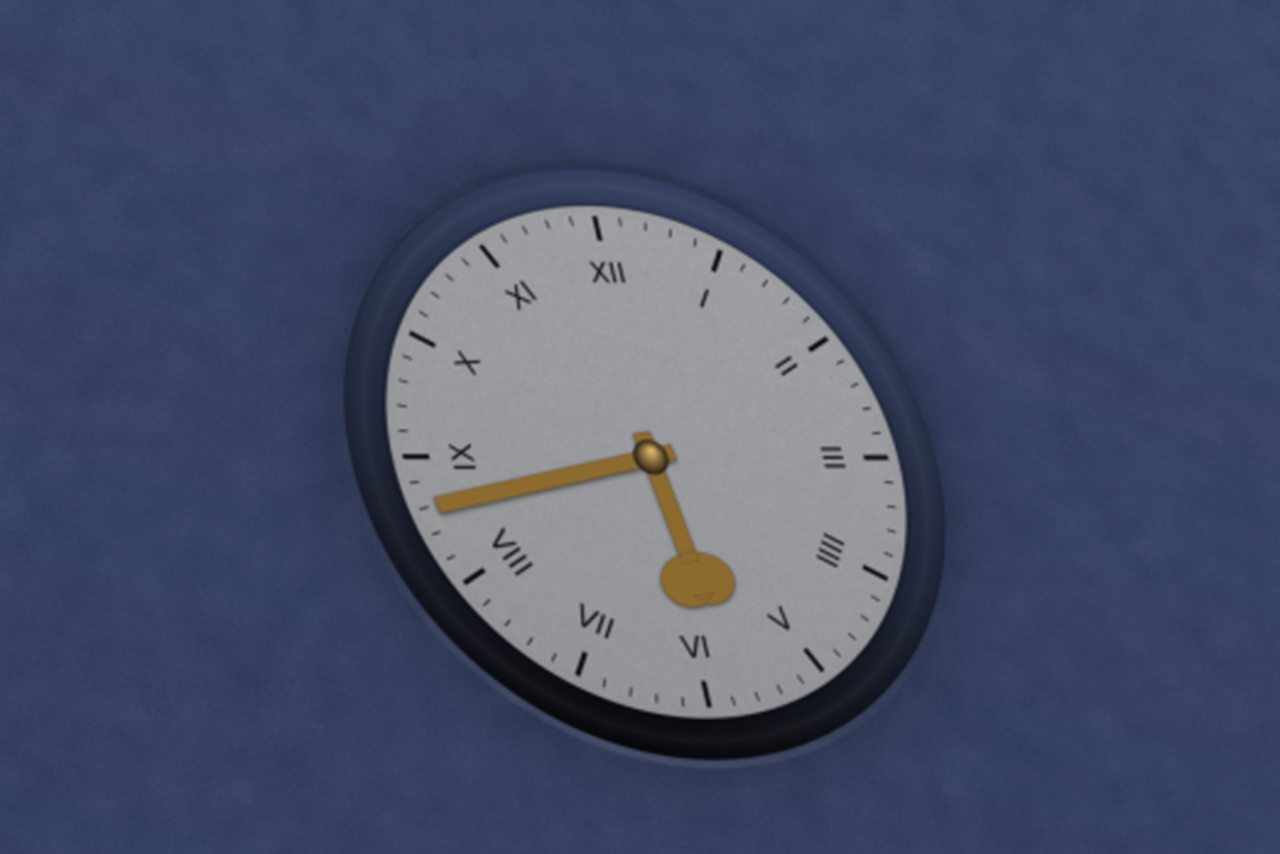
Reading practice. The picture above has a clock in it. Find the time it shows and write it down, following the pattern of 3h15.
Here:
5h43
